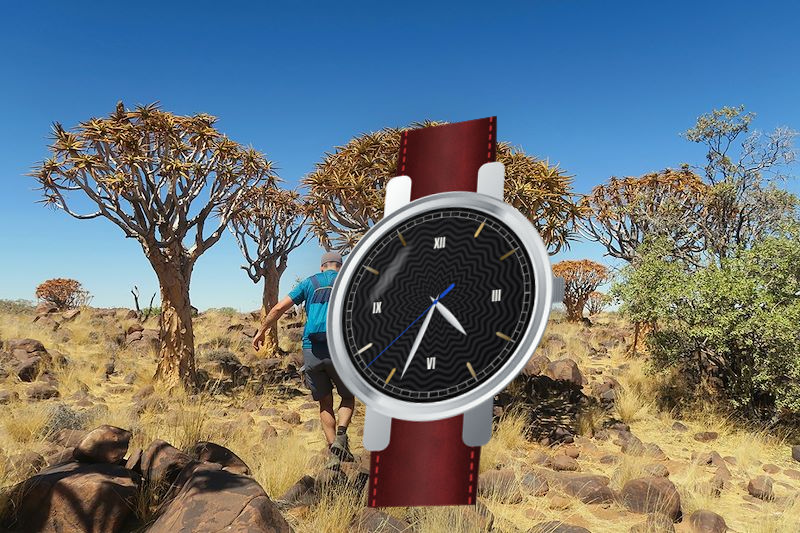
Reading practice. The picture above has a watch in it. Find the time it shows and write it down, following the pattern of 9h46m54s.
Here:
4h33m38s
